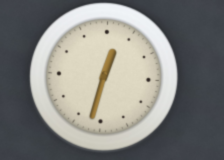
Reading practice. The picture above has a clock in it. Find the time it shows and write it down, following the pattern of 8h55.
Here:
12h32
